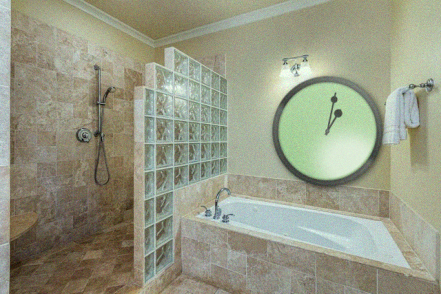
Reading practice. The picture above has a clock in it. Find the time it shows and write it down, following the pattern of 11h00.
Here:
1h02
